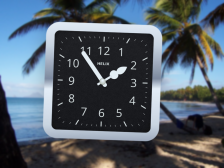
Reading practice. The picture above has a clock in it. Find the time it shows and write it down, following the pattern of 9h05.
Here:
1h54
